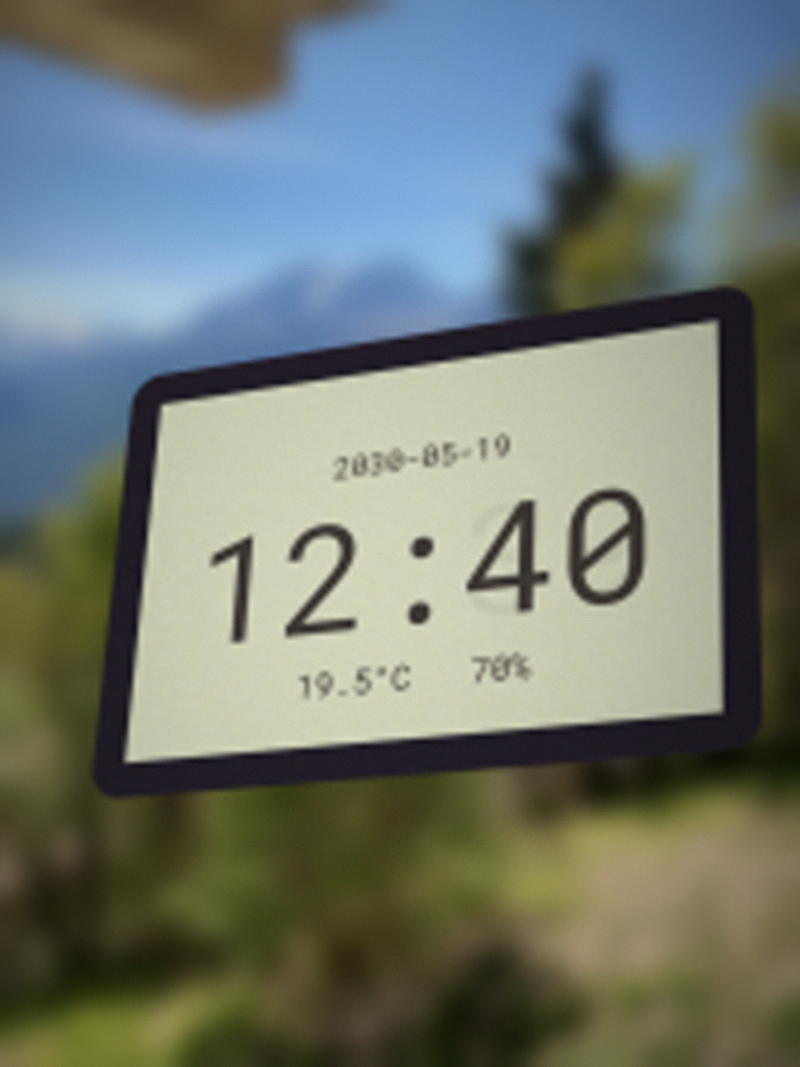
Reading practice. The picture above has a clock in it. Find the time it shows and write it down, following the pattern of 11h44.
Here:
12h40
